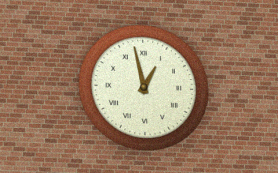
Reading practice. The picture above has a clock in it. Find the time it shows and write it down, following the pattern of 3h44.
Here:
12h58
